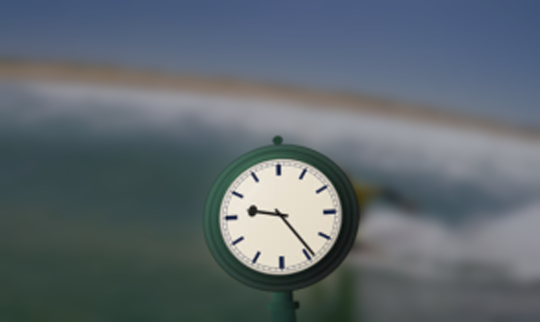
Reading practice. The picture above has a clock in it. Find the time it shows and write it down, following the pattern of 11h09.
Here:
9h24
